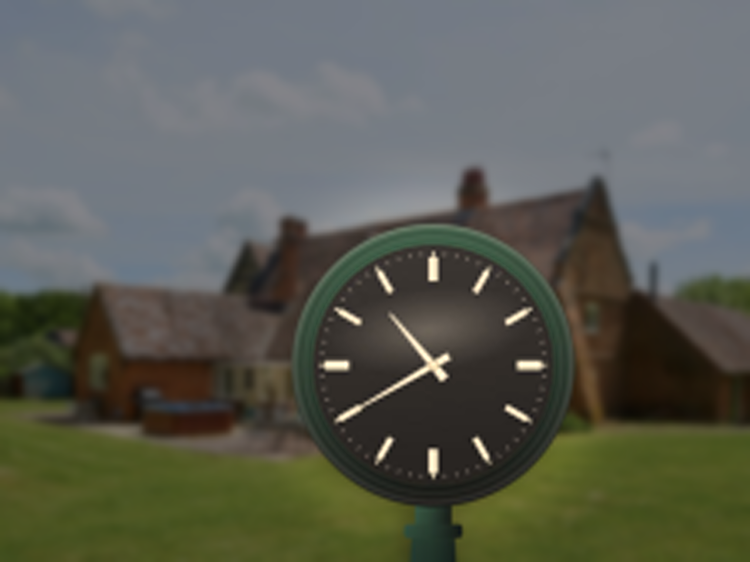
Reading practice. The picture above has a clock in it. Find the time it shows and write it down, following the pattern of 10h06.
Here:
10h40
